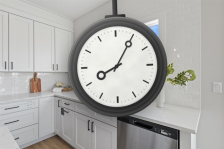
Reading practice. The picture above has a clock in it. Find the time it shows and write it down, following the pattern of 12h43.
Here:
8h05
